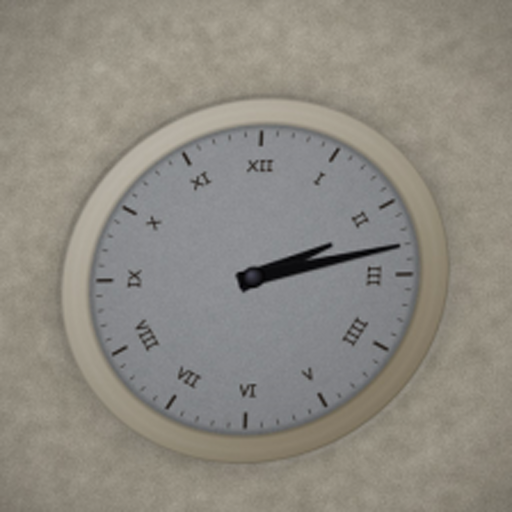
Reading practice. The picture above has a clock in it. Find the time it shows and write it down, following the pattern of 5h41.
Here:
2h13
